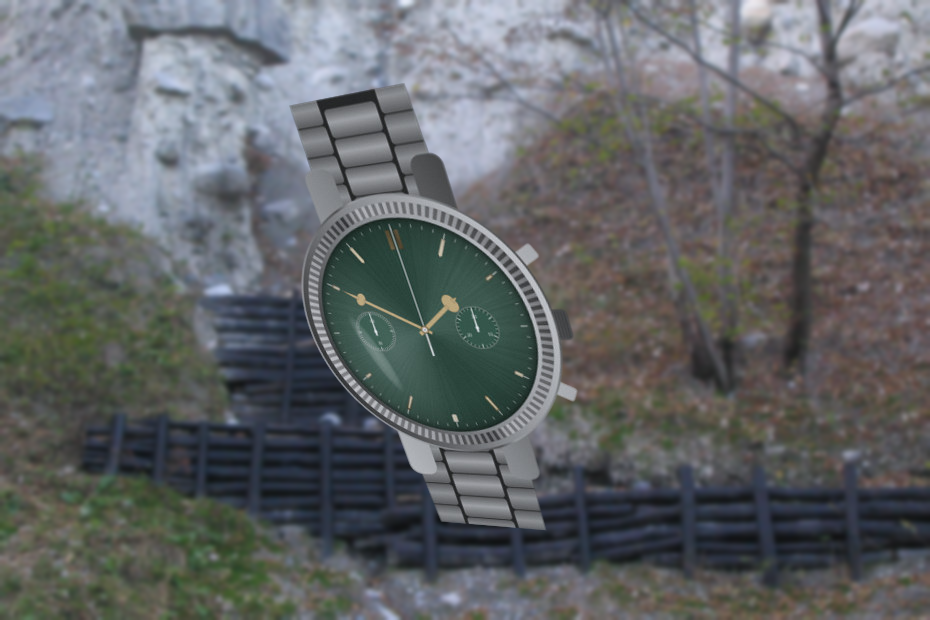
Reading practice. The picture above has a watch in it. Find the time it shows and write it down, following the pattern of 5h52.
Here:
1h50
